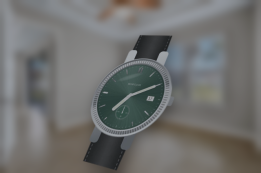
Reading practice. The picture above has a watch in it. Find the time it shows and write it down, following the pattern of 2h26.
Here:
7h10
